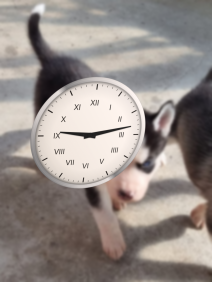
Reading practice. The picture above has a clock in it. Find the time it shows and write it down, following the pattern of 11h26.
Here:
9h13
